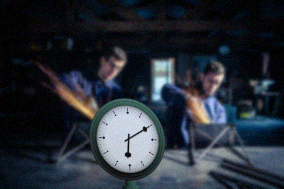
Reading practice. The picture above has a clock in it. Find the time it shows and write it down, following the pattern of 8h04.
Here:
6h10
